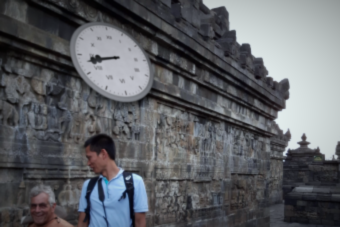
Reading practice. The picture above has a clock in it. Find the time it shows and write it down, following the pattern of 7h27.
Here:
8h43
